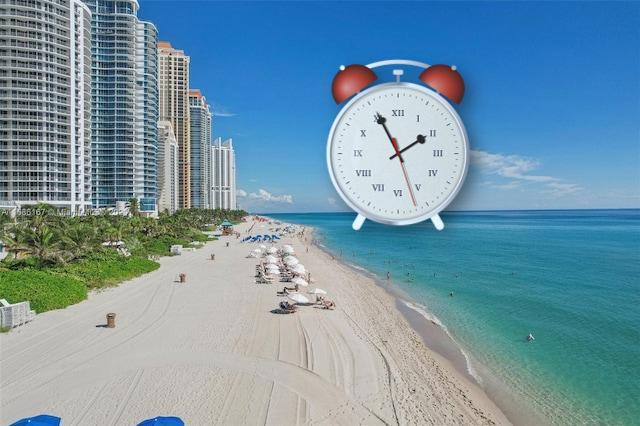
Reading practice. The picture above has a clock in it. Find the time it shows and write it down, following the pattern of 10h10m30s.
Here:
1h55m27s
